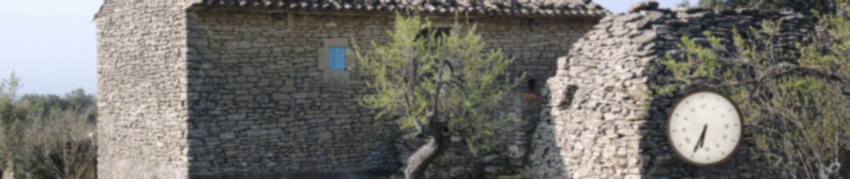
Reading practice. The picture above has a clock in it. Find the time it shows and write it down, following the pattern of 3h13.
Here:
6h35
